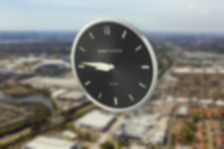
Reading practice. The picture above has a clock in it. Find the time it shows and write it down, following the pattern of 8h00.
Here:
8h46
